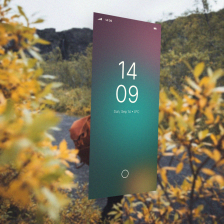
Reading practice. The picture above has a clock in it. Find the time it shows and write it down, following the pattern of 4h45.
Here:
14h09
